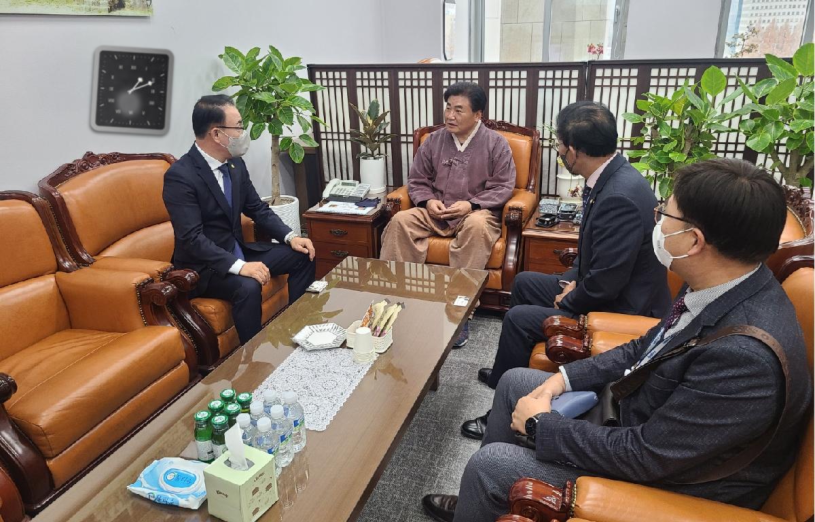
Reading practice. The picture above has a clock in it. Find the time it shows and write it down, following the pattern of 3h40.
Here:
1h11
